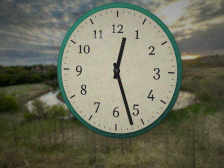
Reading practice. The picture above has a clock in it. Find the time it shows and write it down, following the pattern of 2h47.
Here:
12h27
